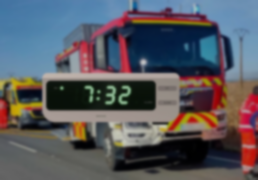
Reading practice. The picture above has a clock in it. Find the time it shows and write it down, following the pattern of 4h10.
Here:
7h32
